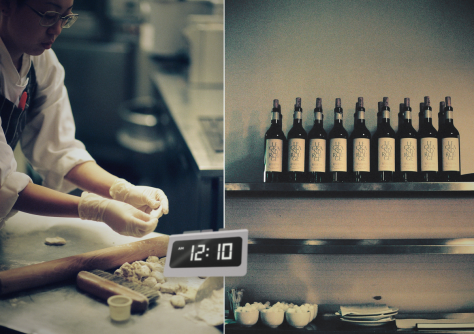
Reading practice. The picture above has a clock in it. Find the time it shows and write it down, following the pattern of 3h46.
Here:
12h10
